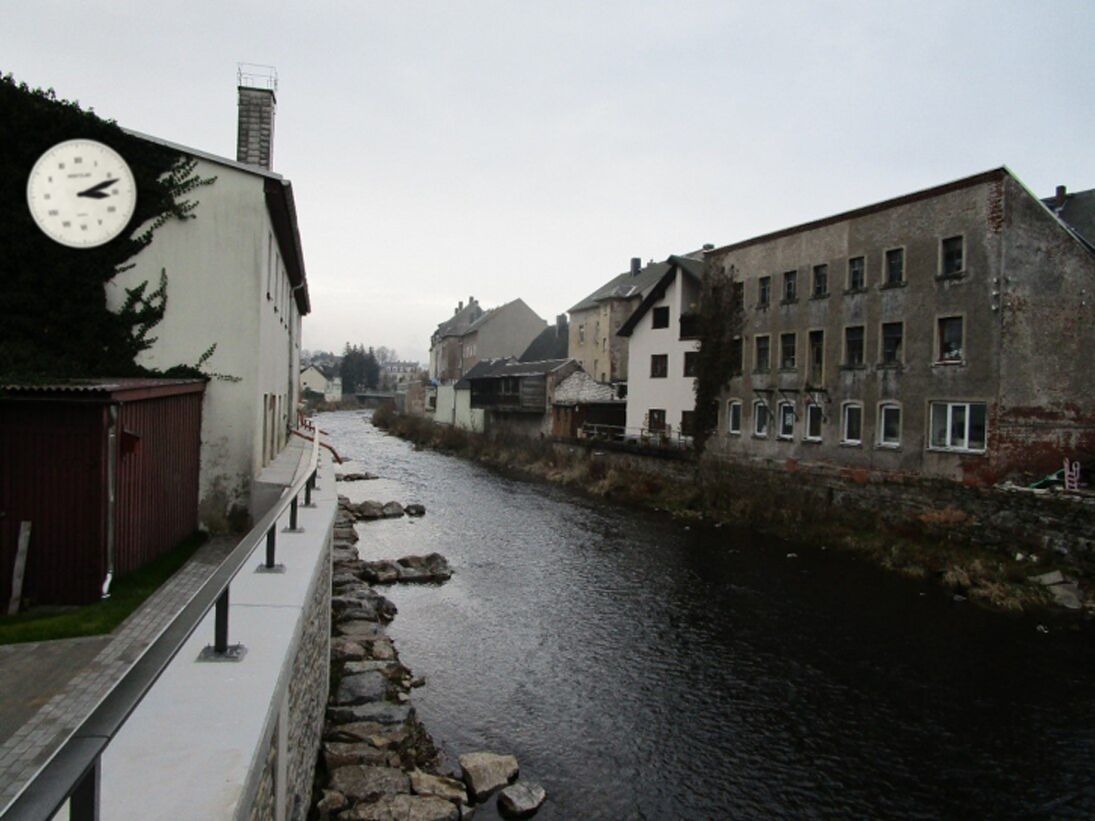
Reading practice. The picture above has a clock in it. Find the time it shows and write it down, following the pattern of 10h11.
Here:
3h12
